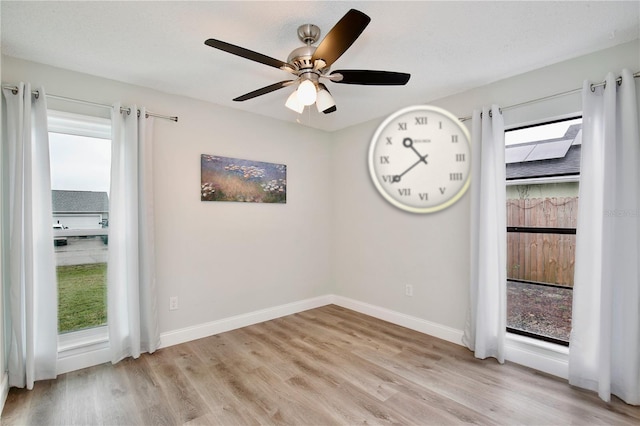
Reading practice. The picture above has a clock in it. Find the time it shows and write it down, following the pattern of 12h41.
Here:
10h39
